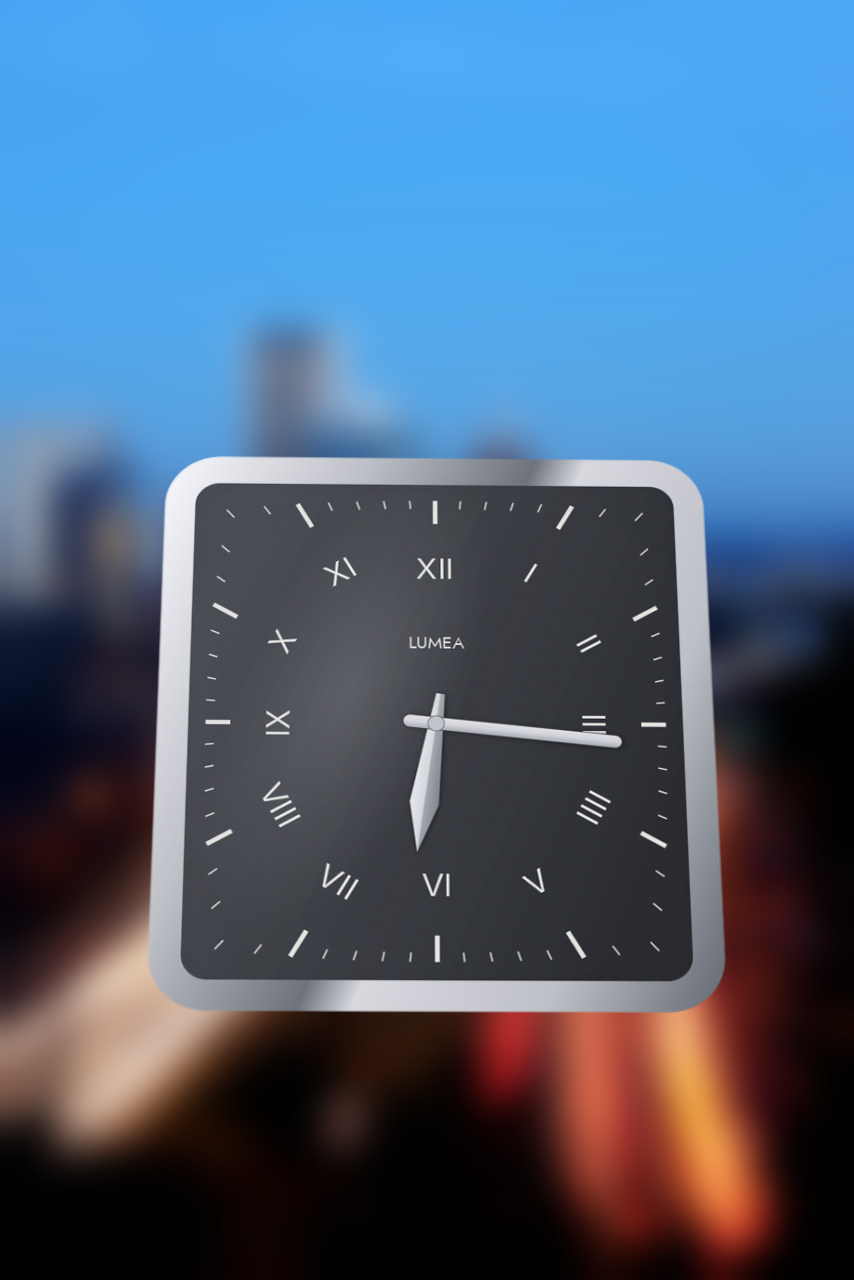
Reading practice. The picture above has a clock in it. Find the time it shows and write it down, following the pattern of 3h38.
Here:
6h16
